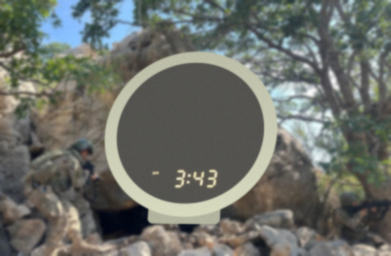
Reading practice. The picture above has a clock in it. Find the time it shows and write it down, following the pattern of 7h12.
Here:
3h43
